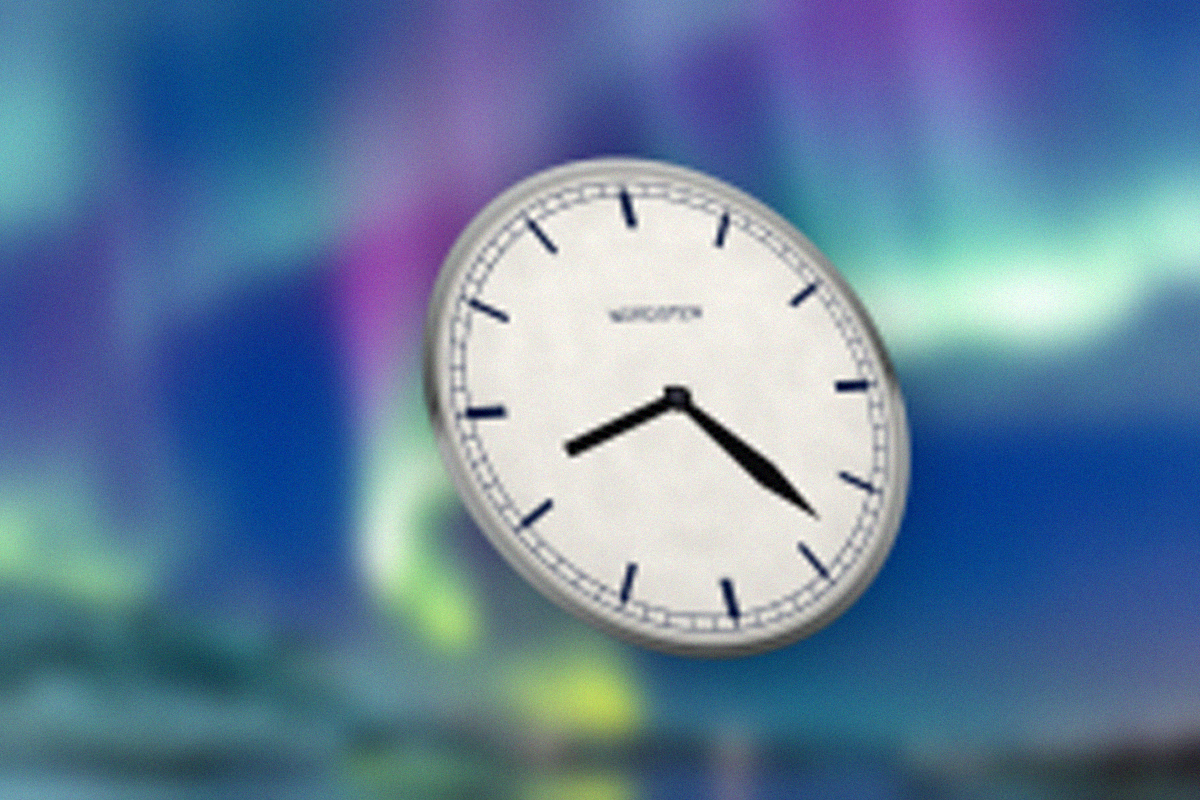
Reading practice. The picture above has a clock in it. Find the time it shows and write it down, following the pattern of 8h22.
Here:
8h23
